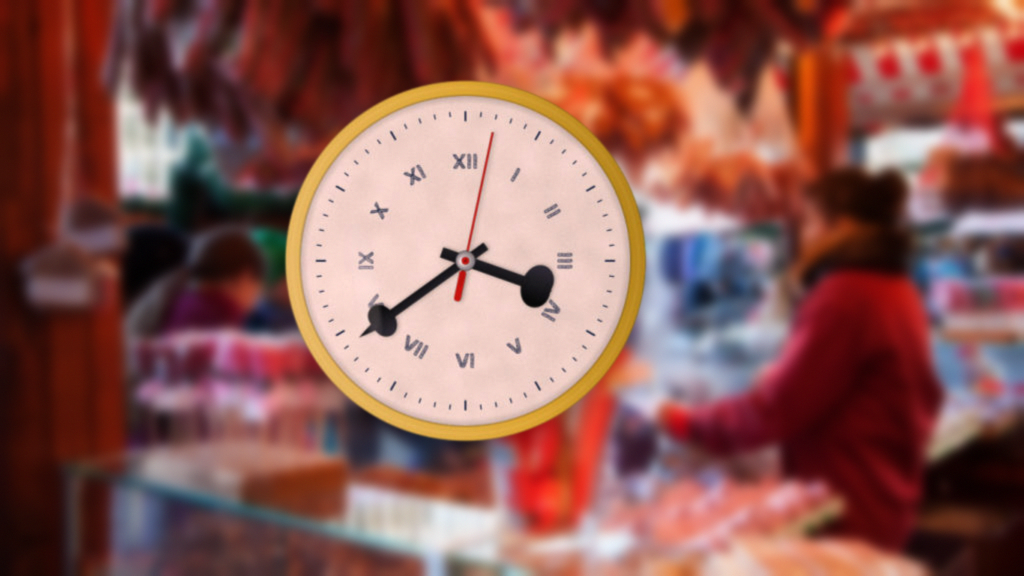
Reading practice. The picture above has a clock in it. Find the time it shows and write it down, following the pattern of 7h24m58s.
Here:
3h39m02s
